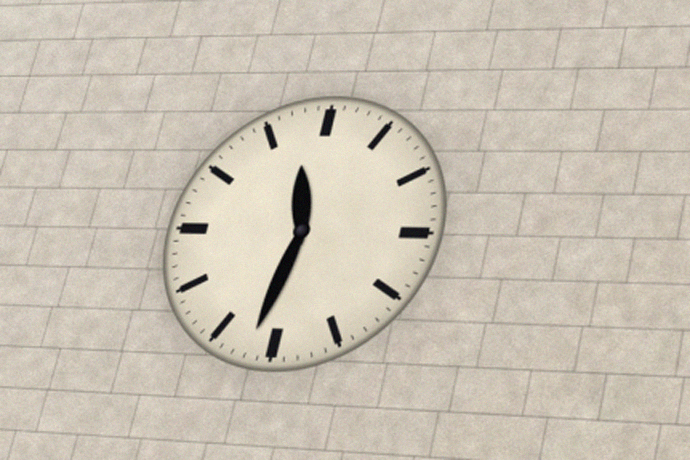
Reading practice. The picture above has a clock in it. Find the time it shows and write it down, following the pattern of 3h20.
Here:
11h32
